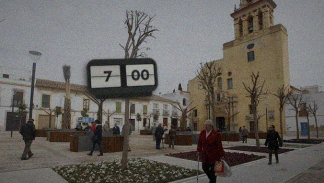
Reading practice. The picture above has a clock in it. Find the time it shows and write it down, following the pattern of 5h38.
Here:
7h00
